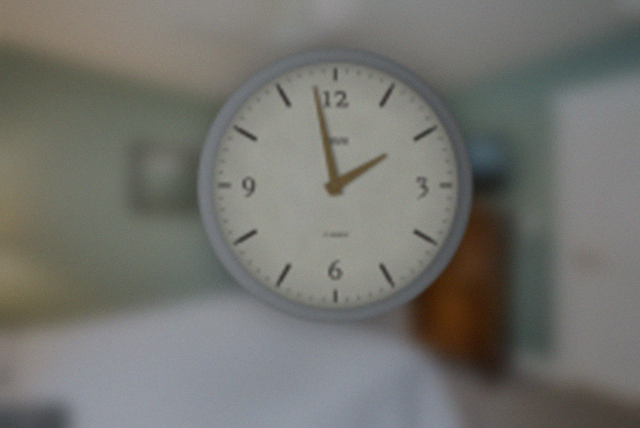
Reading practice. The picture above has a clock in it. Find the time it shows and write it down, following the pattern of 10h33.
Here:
1h58
